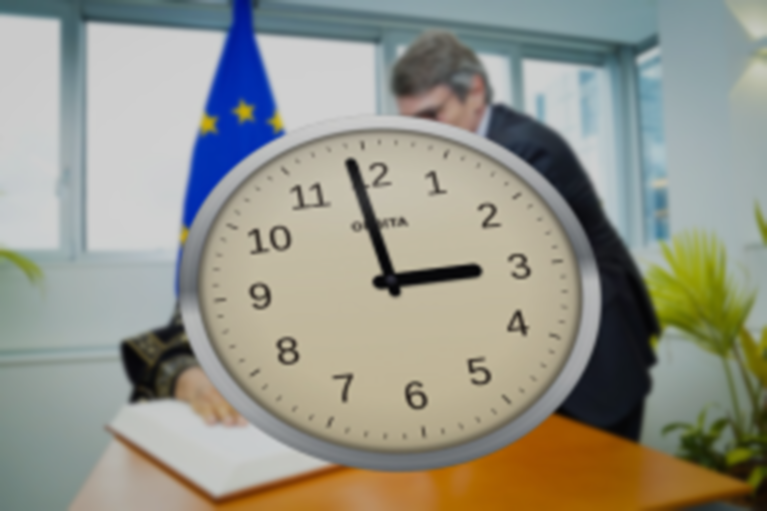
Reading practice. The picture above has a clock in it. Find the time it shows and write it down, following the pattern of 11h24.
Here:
2h59
